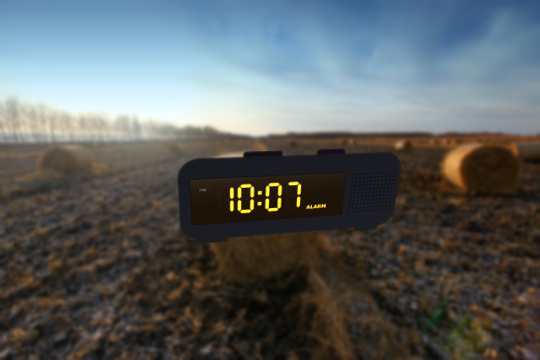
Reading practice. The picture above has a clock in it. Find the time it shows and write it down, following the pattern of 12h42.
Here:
10h07
